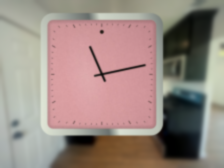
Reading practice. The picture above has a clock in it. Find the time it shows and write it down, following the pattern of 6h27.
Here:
11h13
